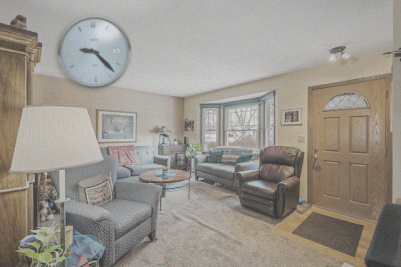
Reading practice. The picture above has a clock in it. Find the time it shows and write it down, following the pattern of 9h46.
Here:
9h23
